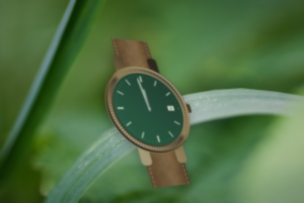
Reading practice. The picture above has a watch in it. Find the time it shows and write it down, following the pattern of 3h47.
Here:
11h59
